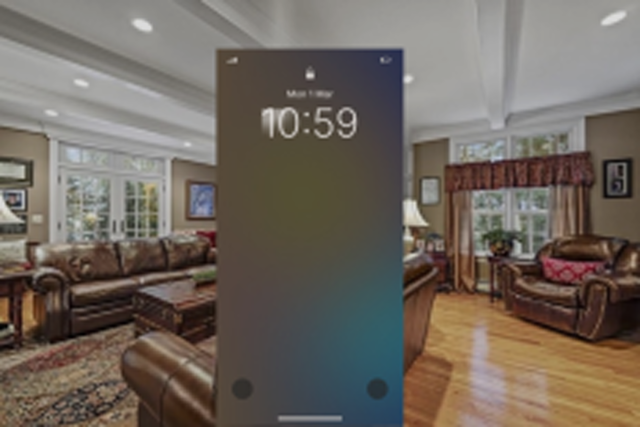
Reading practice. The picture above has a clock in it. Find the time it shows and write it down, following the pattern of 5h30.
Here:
10h59
